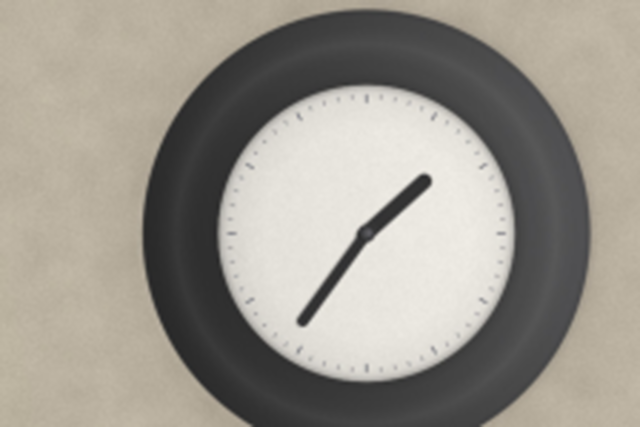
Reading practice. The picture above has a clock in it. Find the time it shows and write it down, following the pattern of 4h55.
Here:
1h36
